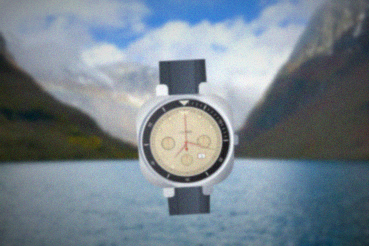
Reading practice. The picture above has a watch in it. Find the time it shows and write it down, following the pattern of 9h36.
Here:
7h18
